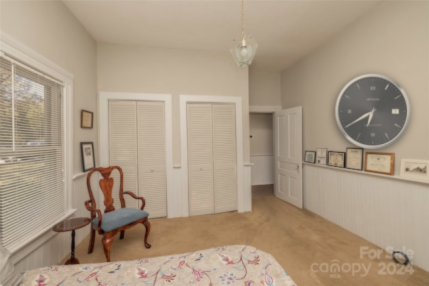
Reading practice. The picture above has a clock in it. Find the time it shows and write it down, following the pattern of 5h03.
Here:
6h40
